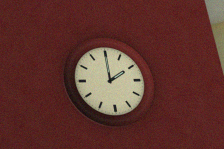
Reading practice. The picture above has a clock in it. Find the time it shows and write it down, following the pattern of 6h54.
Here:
2h00
